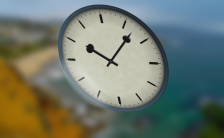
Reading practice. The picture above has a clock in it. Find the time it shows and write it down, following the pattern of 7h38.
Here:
10h07
